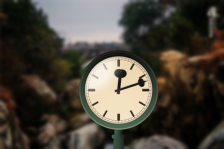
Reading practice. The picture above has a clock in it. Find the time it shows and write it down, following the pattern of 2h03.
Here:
12h12
